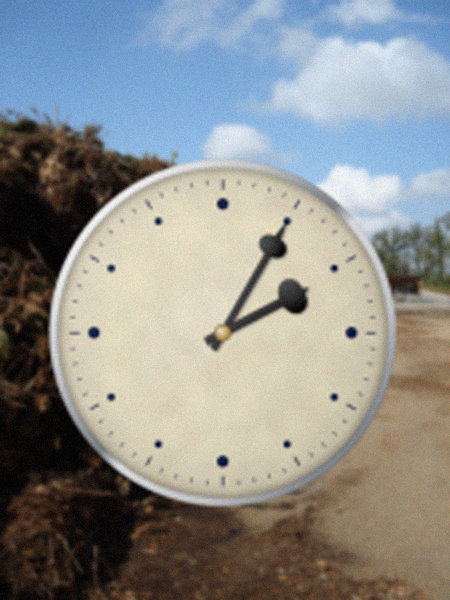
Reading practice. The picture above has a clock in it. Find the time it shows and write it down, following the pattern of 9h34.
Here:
2h05
